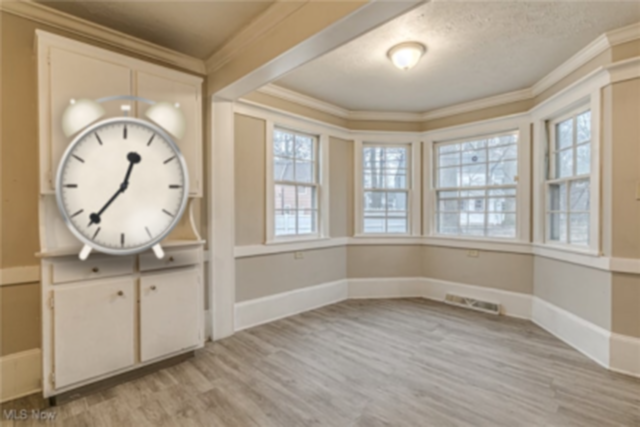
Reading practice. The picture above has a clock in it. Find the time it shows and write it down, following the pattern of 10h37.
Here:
12h37
